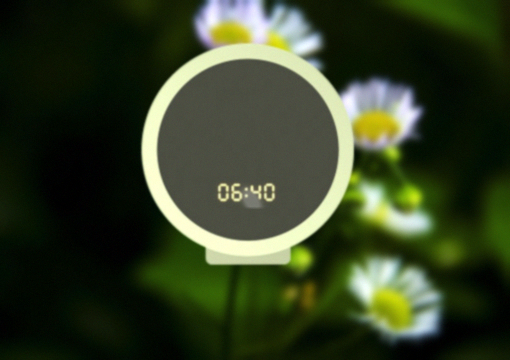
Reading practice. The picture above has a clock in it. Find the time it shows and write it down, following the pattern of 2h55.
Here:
6h40
